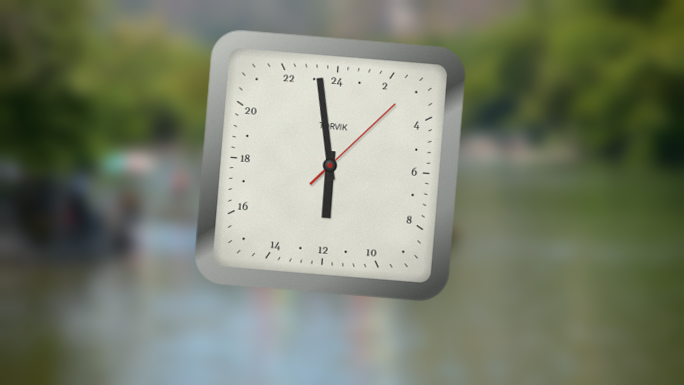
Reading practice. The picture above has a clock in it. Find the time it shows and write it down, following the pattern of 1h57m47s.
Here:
11h58m07s
